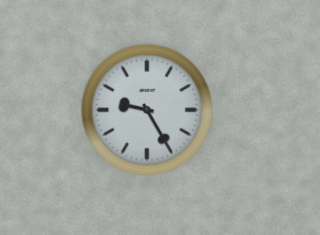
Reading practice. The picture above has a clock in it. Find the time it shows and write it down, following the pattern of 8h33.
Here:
9h25
